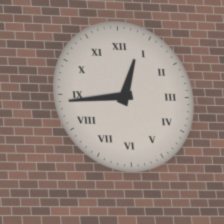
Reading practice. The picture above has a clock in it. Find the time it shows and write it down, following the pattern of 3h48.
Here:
12h44
